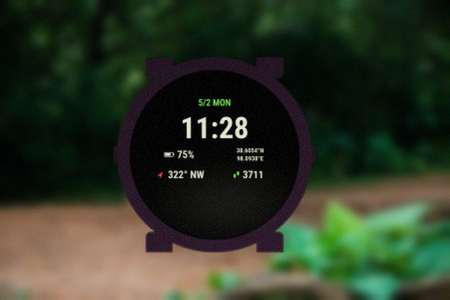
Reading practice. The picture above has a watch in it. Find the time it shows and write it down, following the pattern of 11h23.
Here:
11h28
